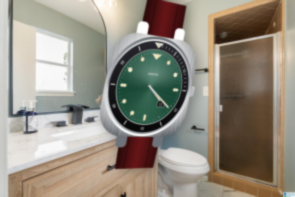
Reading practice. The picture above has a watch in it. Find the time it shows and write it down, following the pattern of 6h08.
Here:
4h21
